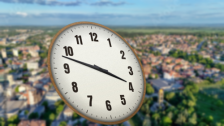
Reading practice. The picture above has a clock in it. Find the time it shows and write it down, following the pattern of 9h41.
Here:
3h48
